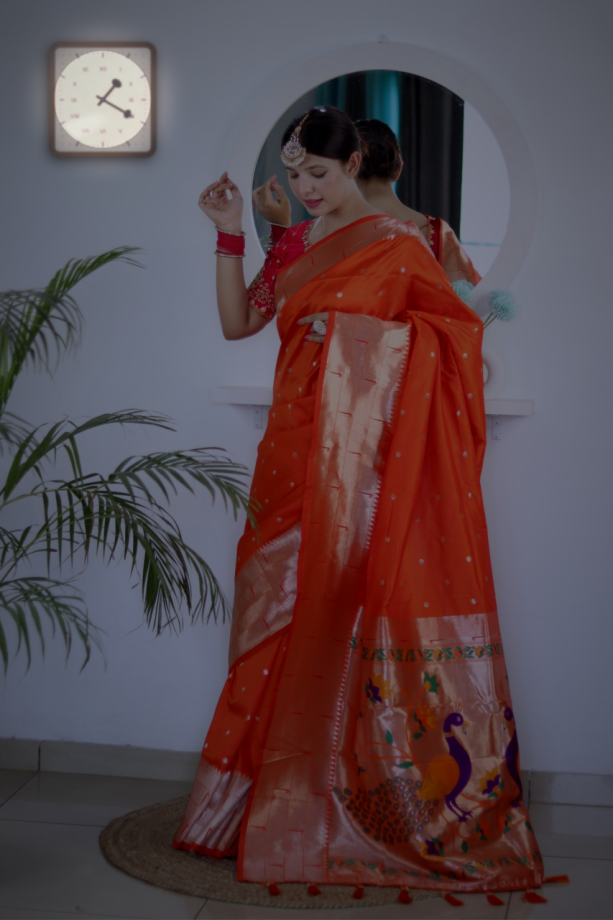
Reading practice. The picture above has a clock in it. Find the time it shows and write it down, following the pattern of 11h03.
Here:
1h20
